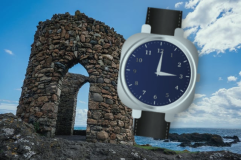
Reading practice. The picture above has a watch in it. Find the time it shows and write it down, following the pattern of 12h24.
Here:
3h01
